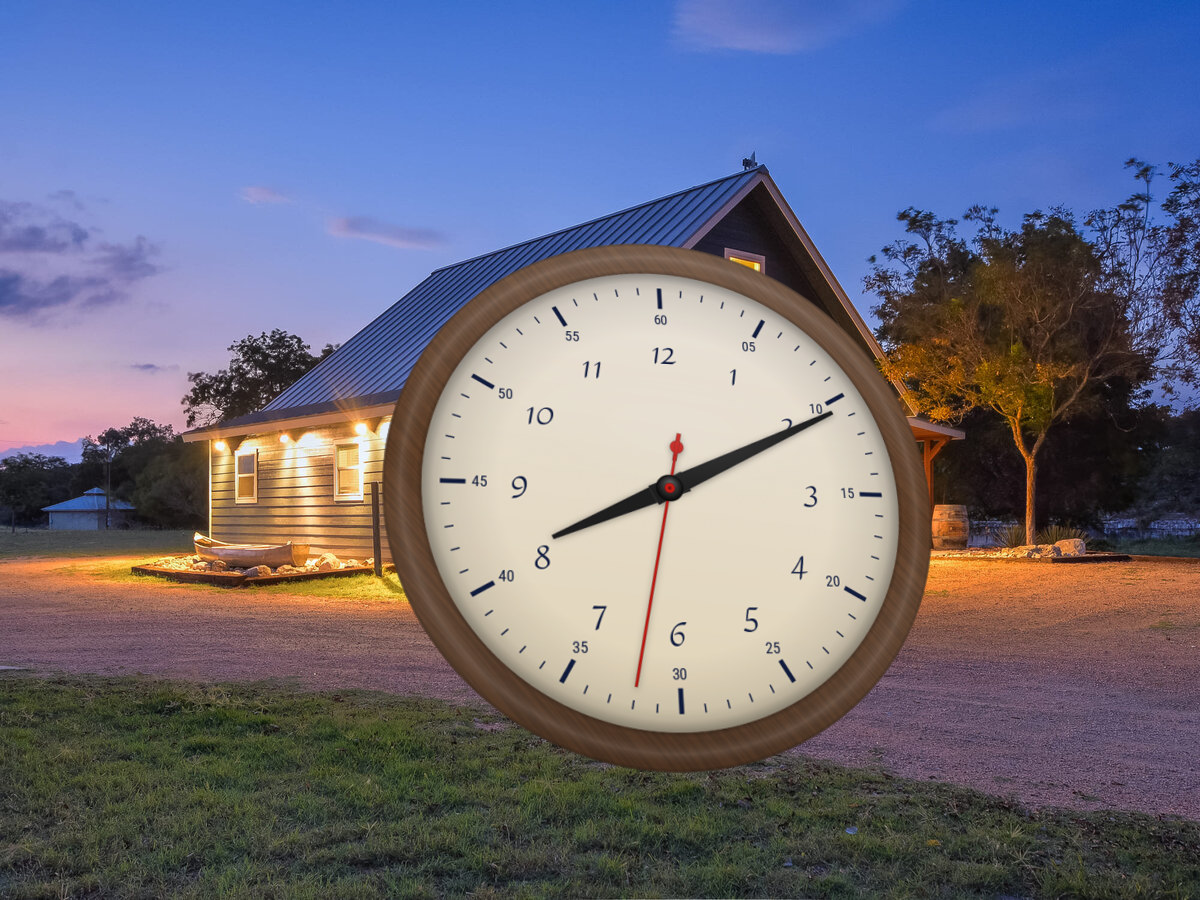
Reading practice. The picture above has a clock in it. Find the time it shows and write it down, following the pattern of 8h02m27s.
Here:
8h10m32s
